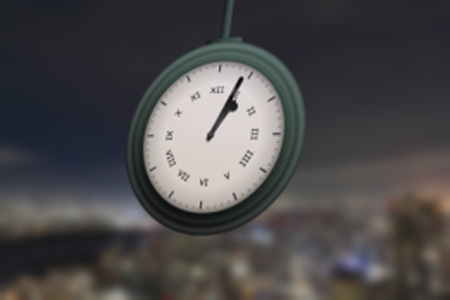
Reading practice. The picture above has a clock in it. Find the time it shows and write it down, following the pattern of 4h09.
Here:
1h04
